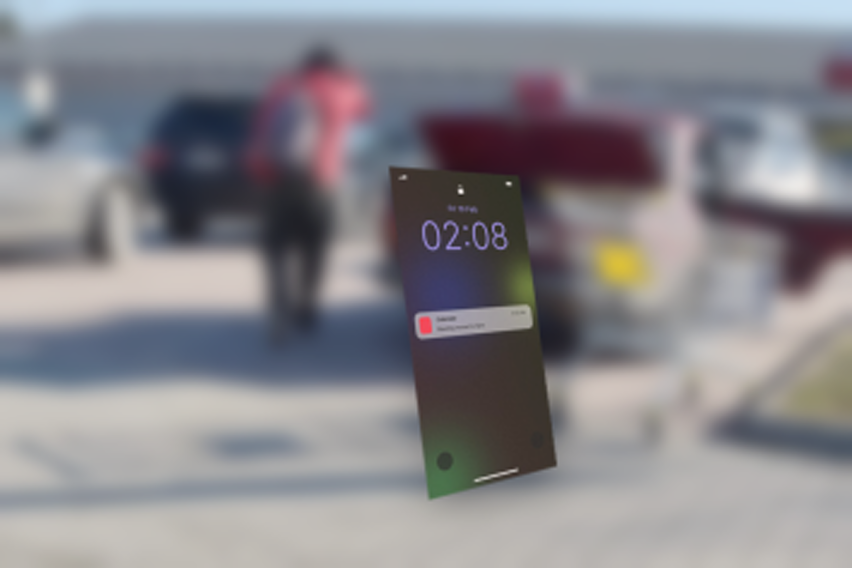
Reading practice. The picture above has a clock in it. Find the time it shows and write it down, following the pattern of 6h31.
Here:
2h08
